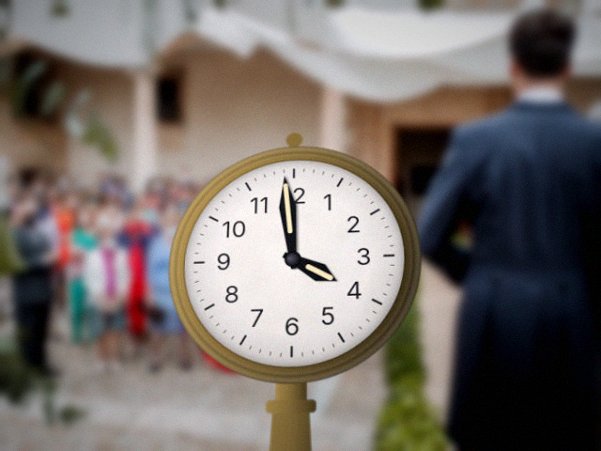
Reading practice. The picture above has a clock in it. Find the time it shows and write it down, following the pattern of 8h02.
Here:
3h59
